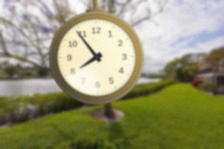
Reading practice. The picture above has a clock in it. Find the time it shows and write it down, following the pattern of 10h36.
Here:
7h54
